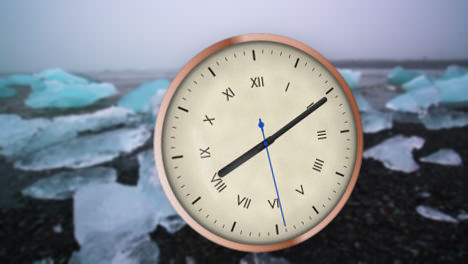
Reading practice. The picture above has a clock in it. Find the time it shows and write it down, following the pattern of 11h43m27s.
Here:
8h10m29s
